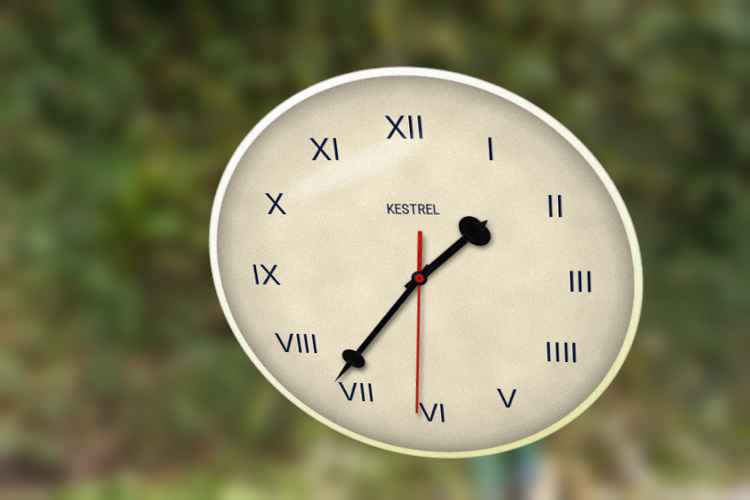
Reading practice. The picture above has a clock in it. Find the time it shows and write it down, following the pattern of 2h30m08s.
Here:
1h36m31s
